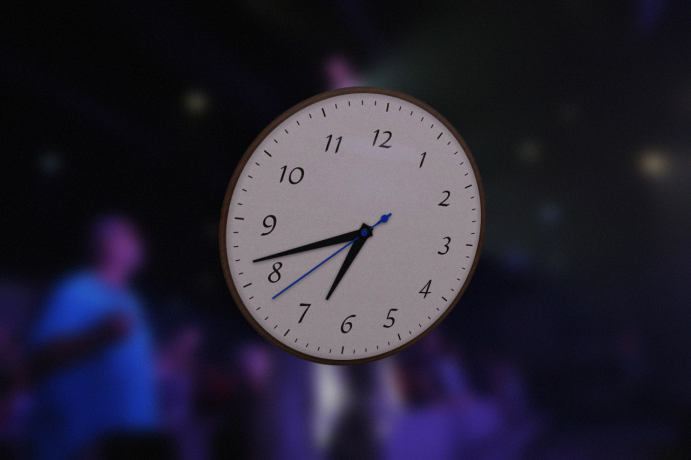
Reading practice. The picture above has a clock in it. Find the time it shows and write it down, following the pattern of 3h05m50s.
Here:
6h41m38s
